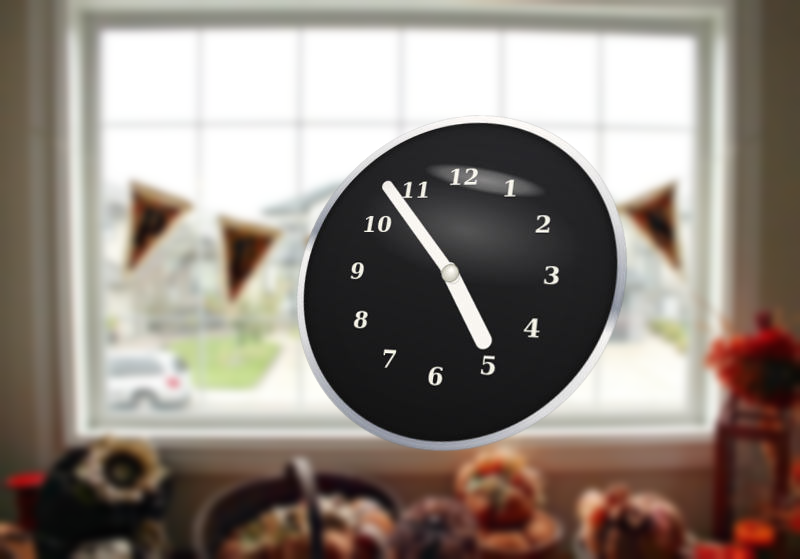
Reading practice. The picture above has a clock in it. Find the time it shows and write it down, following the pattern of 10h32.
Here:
4h53
